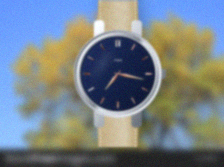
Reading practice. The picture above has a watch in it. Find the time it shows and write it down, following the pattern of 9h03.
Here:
7h17
